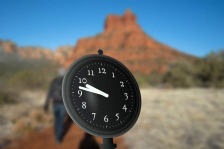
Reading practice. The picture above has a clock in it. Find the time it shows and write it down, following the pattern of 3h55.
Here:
9h47
